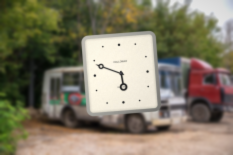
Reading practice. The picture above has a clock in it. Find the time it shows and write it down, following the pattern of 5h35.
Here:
5h49
